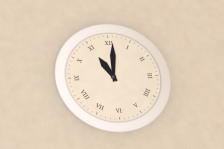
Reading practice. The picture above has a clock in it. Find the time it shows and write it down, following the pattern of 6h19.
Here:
11h01
